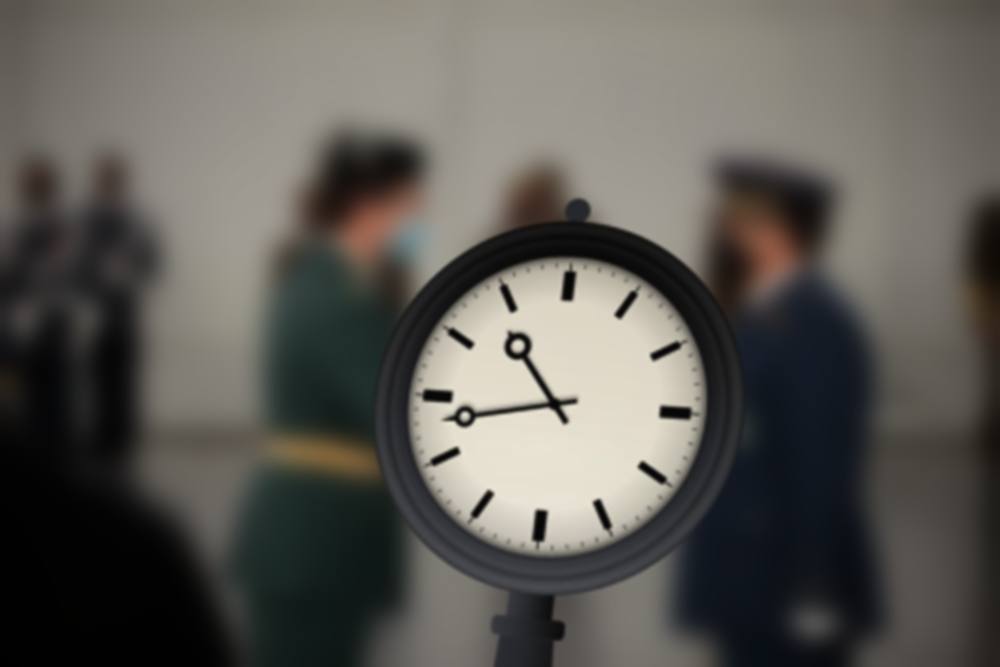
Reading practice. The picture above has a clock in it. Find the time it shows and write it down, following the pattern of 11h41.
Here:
10h43
